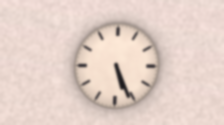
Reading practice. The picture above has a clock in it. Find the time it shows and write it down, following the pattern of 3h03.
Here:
5h26
